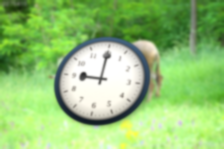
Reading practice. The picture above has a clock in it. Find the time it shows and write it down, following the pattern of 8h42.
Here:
9h00
